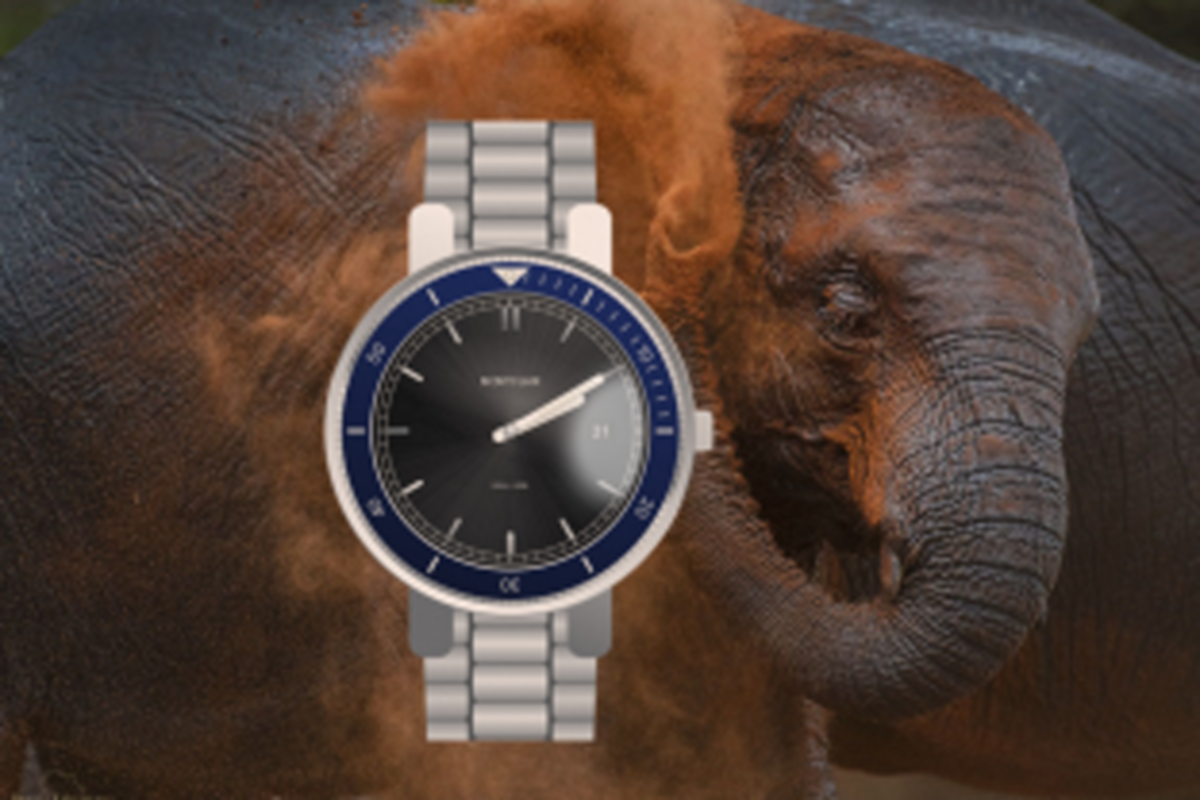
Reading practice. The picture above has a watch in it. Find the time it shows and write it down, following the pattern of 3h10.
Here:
2h10
